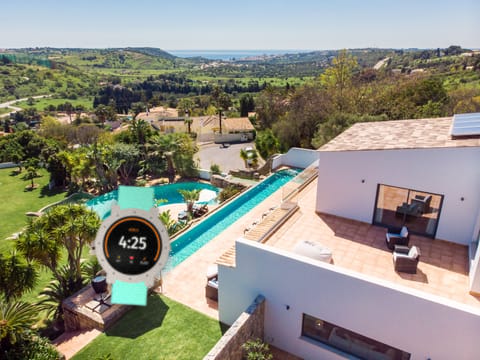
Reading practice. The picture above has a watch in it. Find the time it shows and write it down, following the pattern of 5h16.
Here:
4h25
